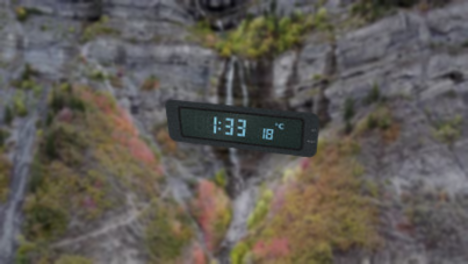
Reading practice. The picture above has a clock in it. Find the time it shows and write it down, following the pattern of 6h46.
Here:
1h33
